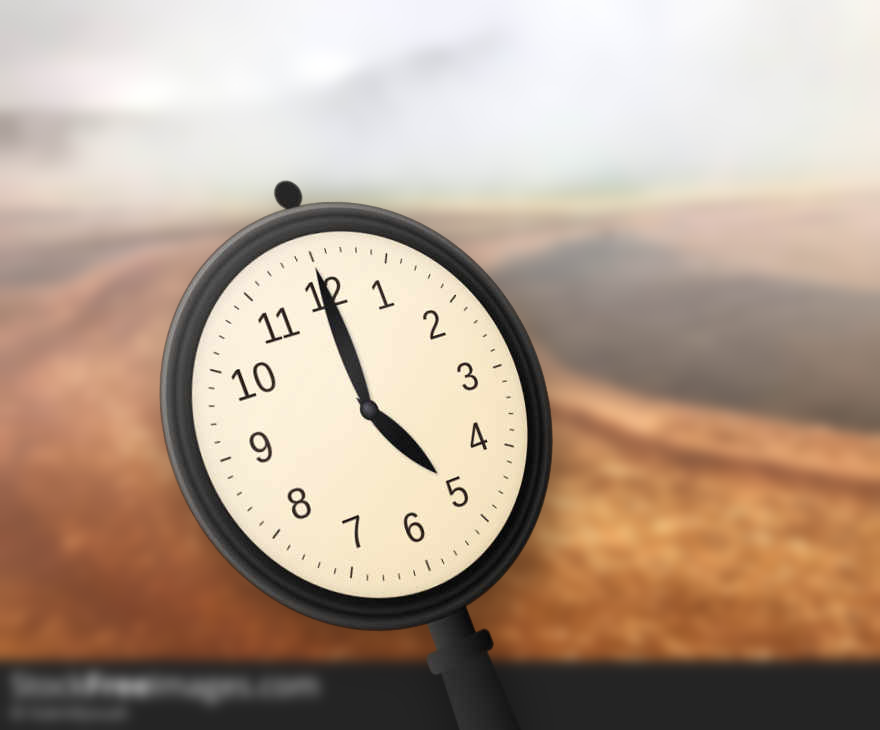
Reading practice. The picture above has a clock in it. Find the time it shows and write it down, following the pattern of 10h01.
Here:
5h00
